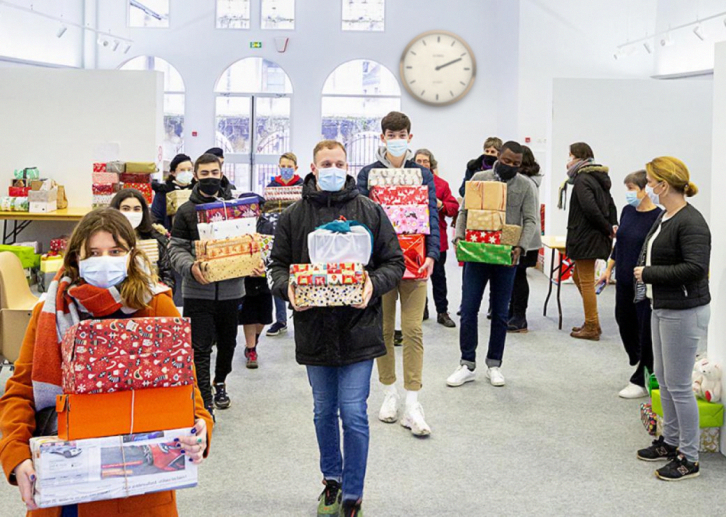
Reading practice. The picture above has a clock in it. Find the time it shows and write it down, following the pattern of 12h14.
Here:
2h11
